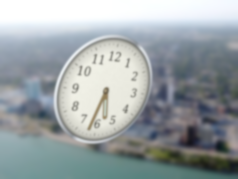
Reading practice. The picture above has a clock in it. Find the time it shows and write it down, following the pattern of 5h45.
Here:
5h32
